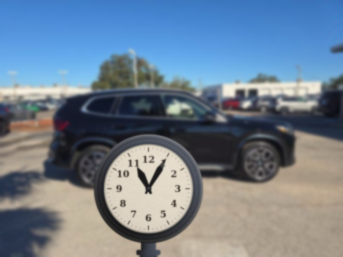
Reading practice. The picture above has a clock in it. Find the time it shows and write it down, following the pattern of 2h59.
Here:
11h05
